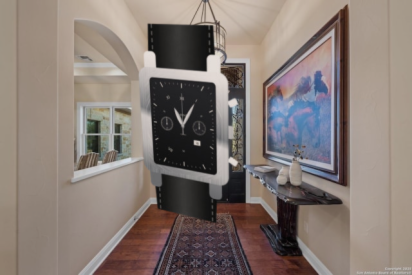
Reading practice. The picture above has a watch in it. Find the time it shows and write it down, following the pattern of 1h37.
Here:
11h05
